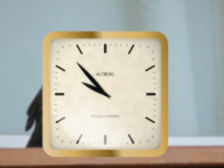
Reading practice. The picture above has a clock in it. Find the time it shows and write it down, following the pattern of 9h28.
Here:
9h53
